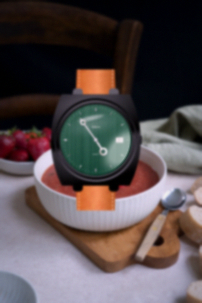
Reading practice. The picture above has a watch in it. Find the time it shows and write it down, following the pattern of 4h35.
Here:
4h54
